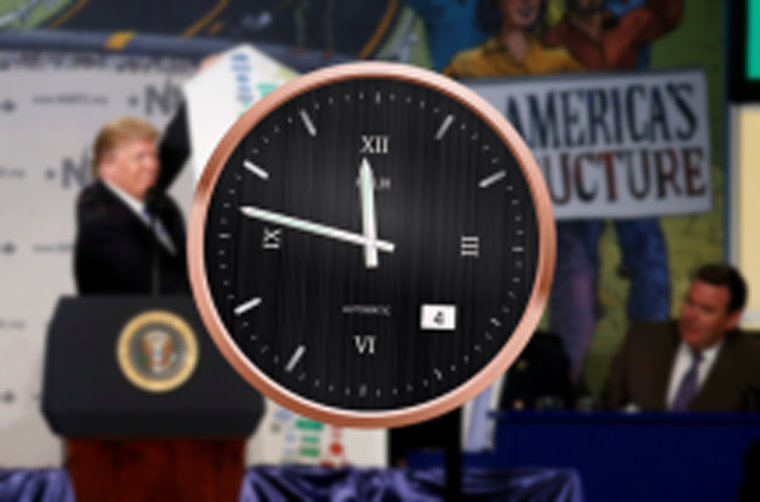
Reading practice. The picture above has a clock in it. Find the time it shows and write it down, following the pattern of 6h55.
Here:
11h47
